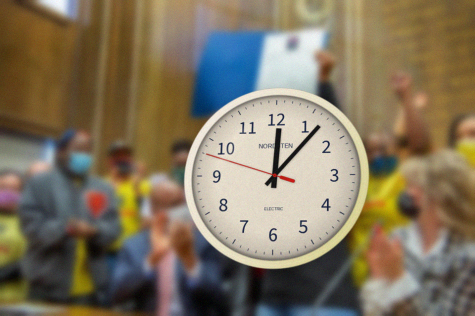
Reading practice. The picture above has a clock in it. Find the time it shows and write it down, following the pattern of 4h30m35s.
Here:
12h06m48s
